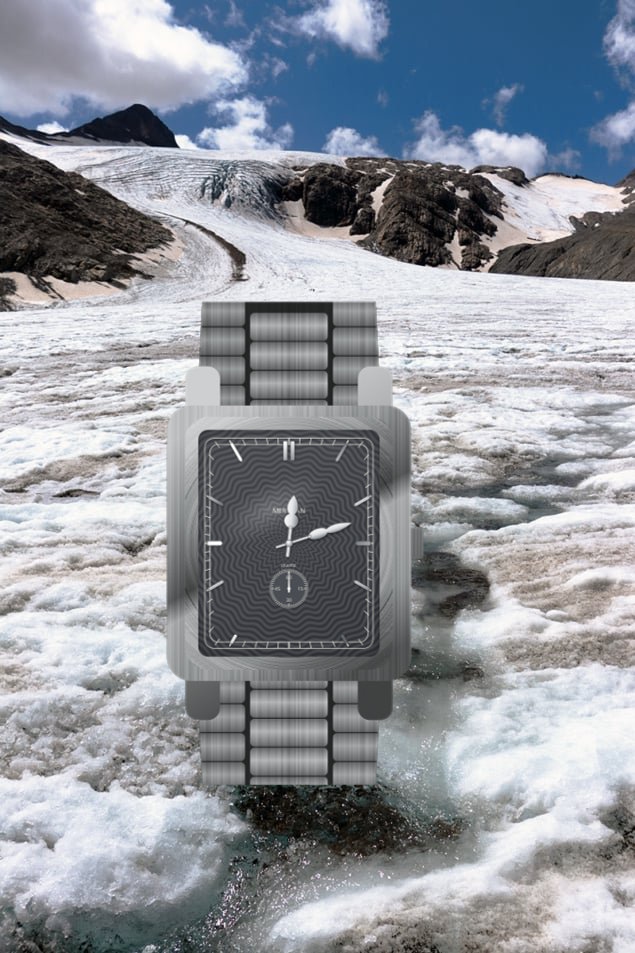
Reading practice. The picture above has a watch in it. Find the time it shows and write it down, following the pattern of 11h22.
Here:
12h12
